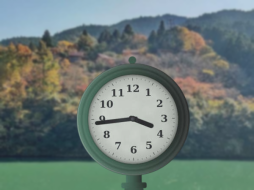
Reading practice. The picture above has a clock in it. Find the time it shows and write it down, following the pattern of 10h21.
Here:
3h44
